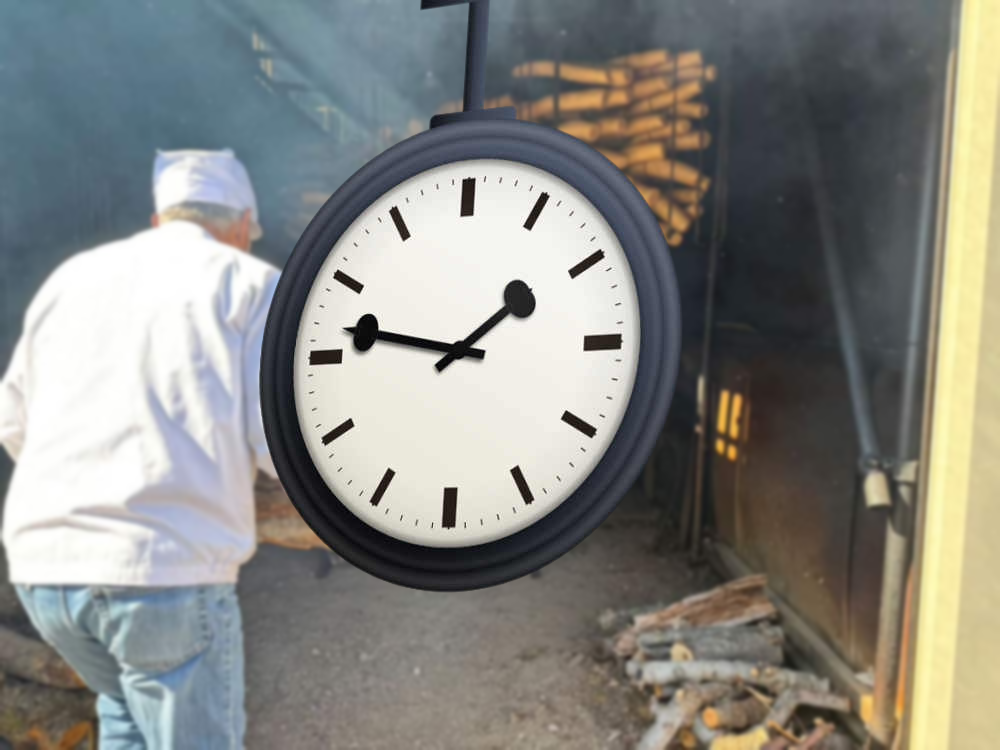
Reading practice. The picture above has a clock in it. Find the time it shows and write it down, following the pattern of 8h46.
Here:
1h47
